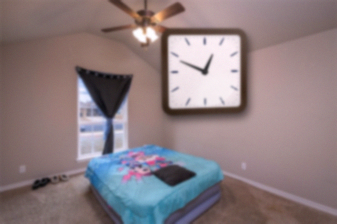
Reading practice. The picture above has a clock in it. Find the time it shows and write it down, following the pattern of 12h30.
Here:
12h49
